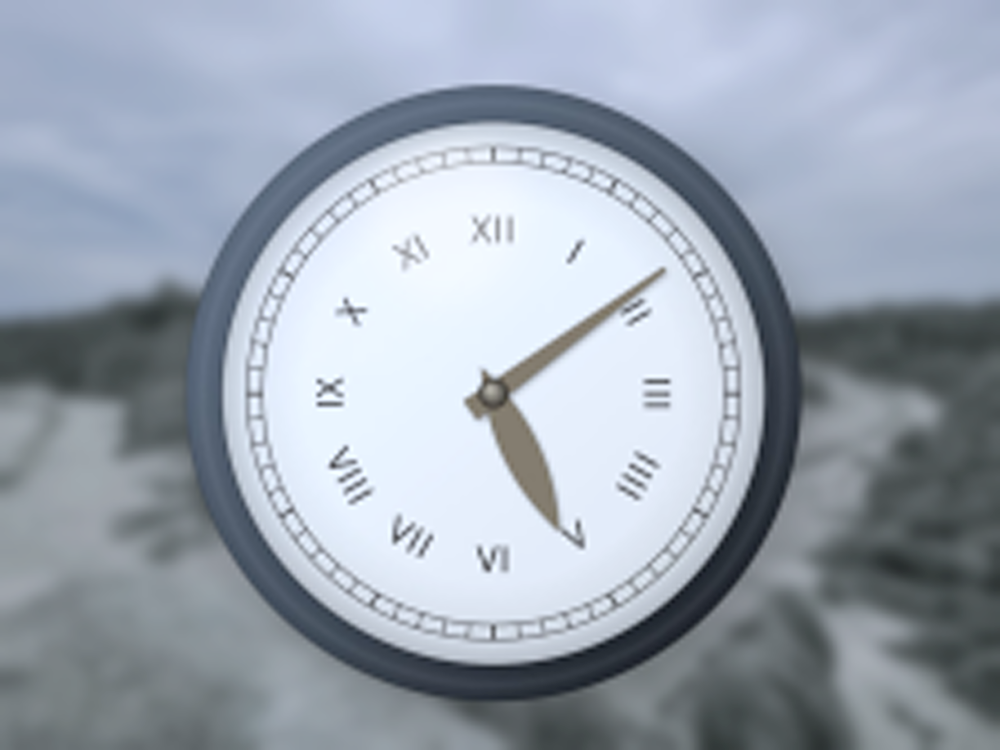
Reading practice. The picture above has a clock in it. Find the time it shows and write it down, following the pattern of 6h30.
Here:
5h09
